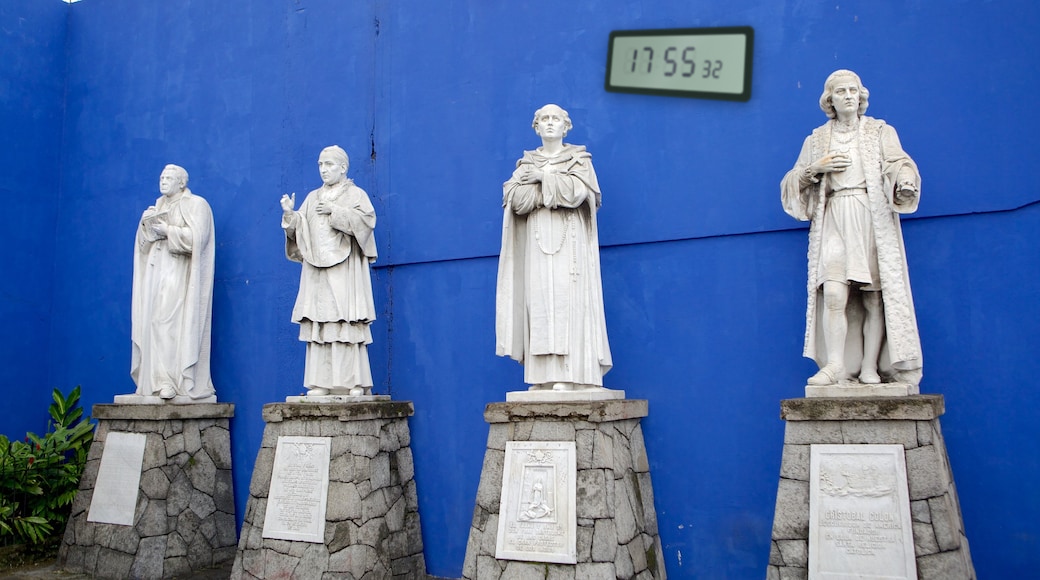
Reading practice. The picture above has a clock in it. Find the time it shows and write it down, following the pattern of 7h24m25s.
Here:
17h55m32s
